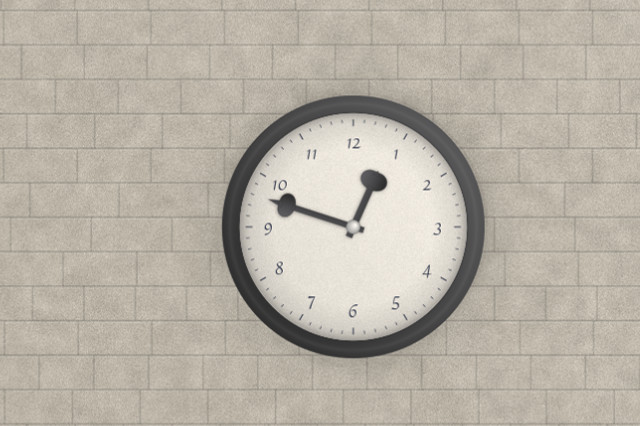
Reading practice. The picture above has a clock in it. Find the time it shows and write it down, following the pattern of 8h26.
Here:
12h48
